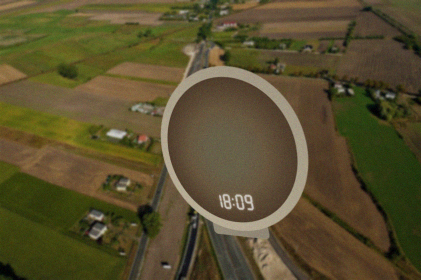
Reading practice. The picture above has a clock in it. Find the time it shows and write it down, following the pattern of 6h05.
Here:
18h09
